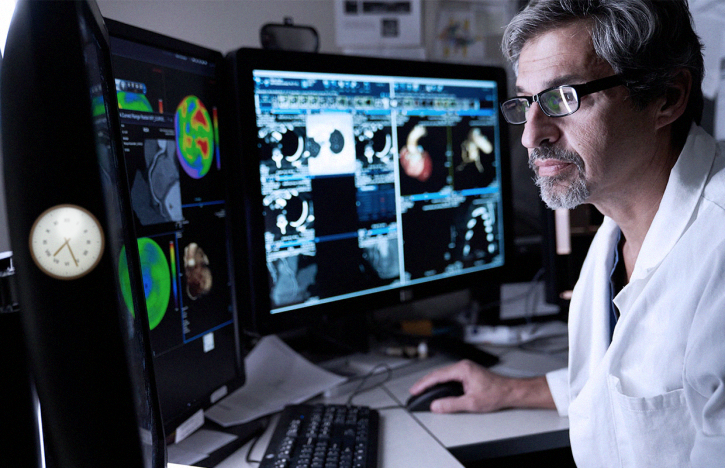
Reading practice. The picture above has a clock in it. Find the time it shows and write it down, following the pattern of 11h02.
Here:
7h26
